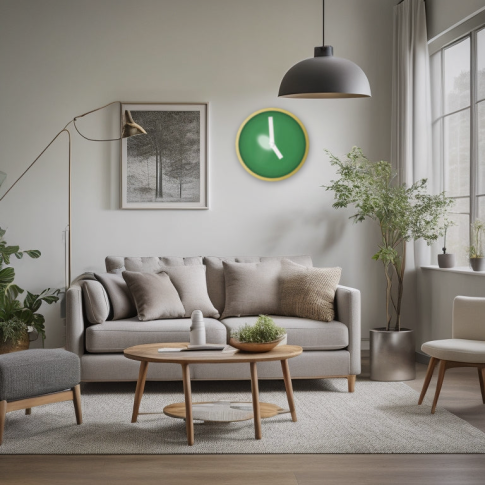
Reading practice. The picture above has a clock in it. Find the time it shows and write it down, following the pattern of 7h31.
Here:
5h00
